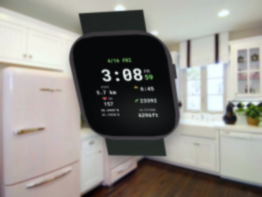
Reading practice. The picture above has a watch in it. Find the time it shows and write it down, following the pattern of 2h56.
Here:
3h08
